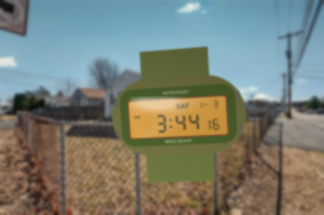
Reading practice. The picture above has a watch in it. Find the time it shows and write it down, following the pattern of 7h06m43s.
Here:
3h44m16s
